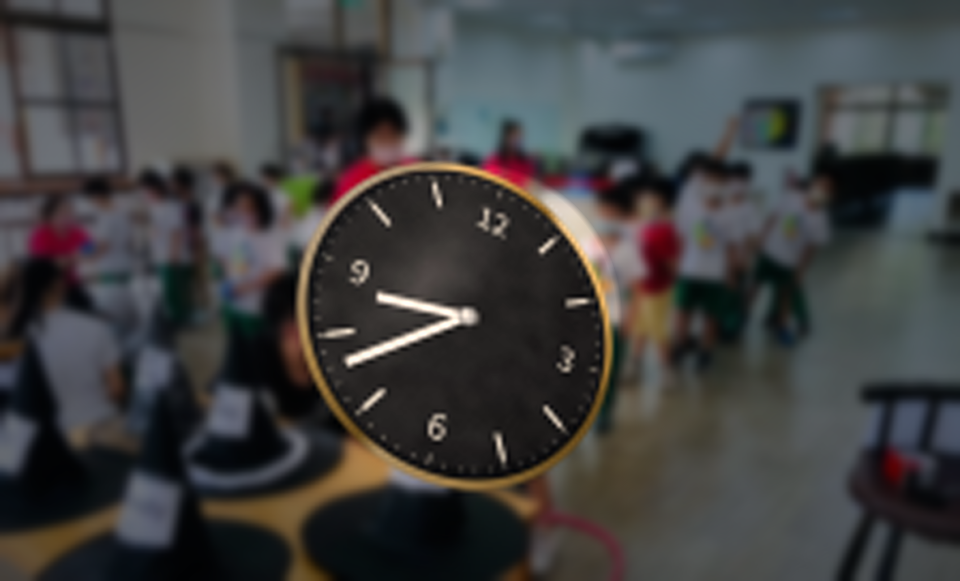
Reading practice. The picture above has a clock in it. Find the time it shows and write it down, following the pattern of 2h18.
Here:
8h38
